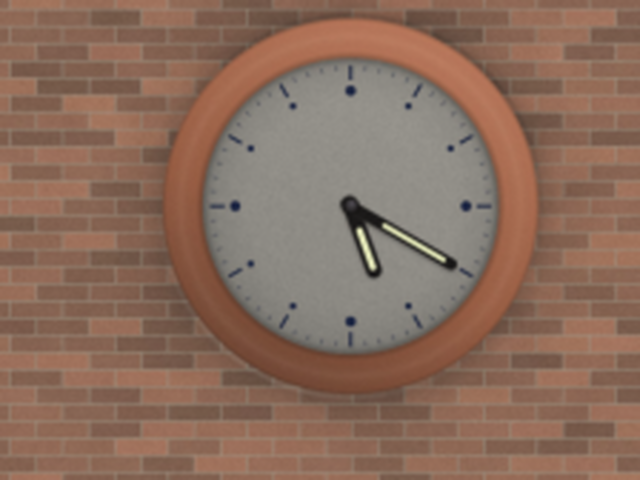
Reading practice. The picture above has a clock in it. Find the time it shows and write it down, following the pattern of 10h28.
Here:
5h20
